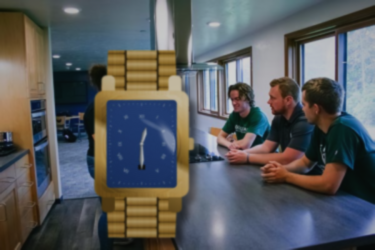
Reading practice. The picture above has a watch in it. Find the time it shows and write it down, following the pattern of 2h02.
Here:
12h30
